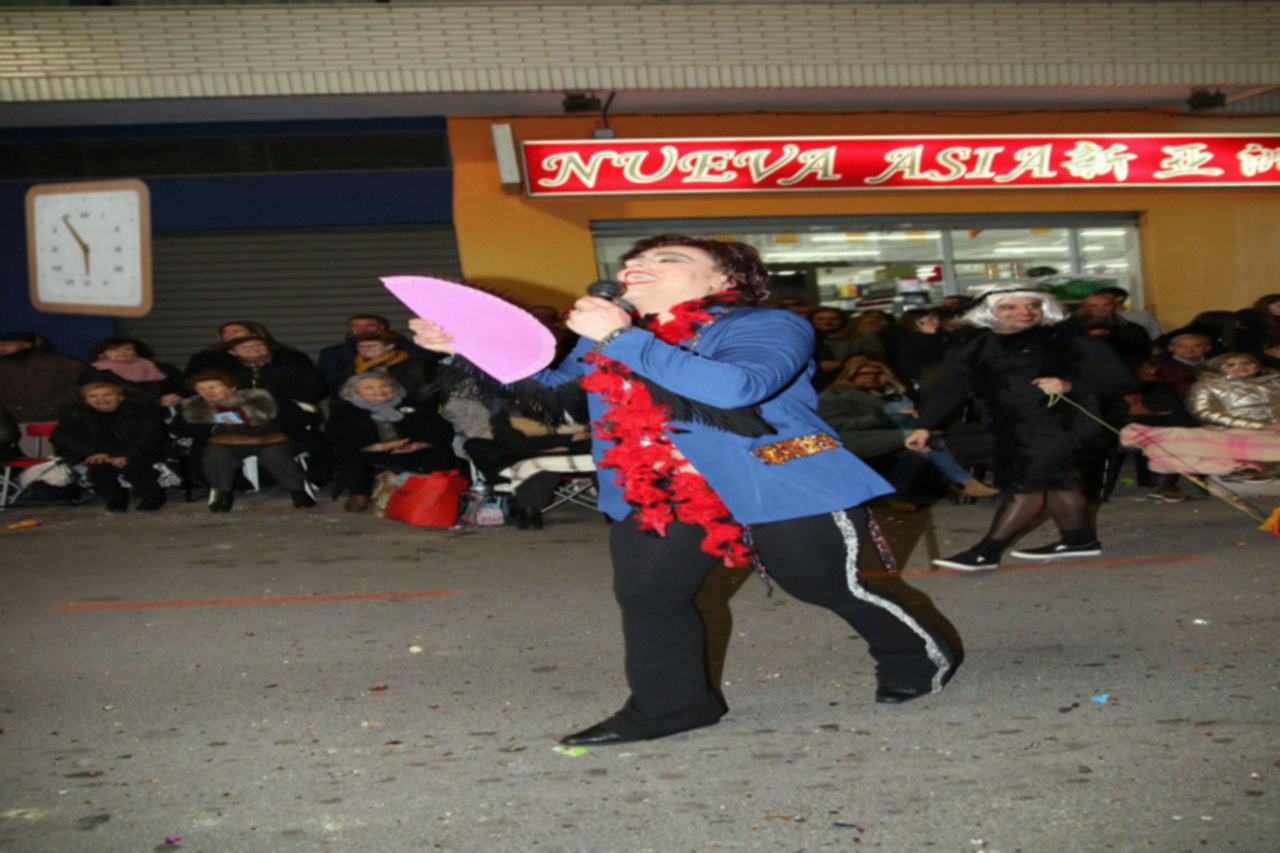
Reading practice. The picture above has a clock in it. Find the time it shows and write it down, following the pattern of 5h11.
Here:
5h54
